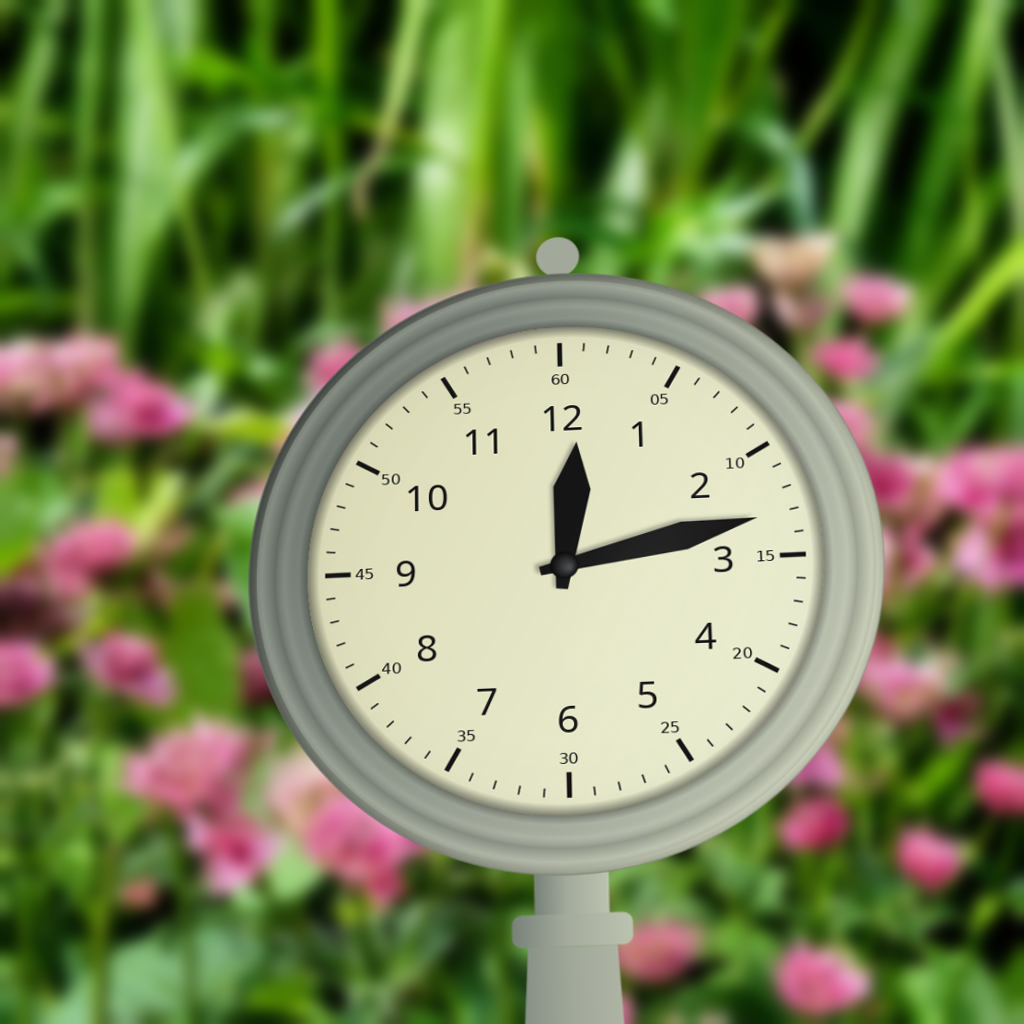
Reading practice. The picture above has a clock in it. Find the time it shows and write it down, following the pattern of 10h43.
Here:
12h13
